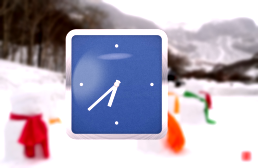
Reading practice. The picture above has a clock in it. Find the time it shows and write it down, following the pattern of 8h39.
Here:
6h38
